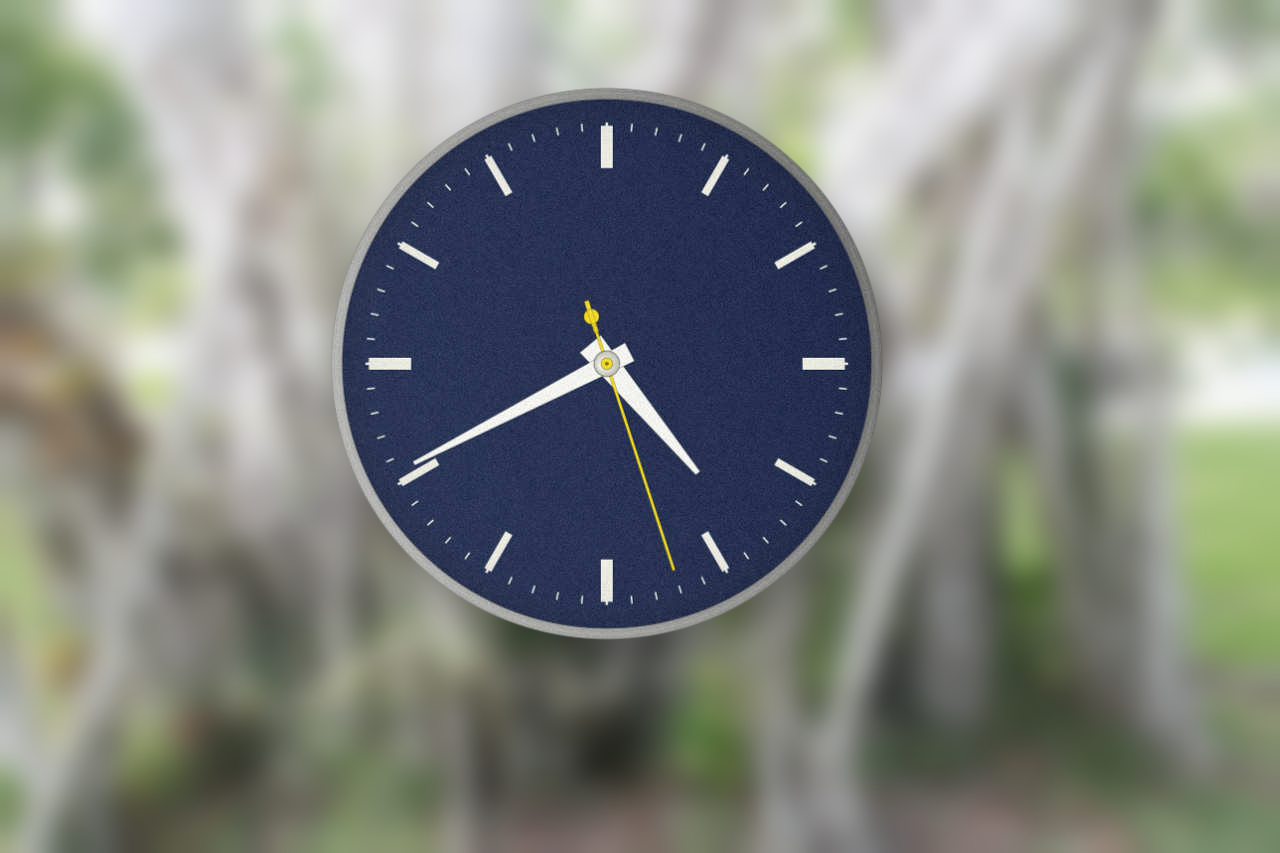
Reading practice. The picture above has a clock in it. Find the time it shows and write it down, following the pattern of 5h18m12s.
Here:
4h40m27s
